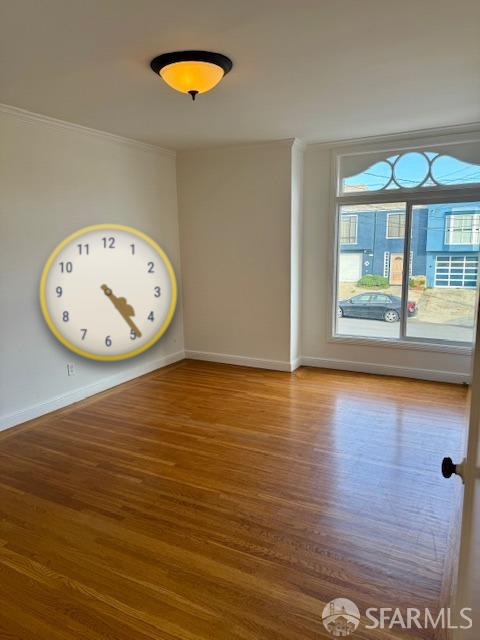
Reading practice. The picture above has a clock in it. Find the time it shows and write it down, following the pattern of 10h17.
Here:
4h24
